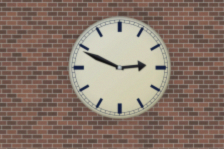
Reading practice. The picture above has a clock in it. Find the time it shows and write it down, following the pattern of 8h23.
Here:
2h49
